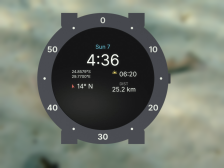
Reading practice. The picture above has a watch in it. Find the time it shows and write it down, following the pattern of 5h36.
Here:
4h36
